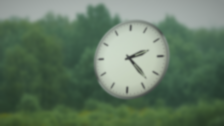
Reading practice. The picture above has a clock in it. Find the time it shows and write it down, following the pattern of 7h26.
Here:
2h23
